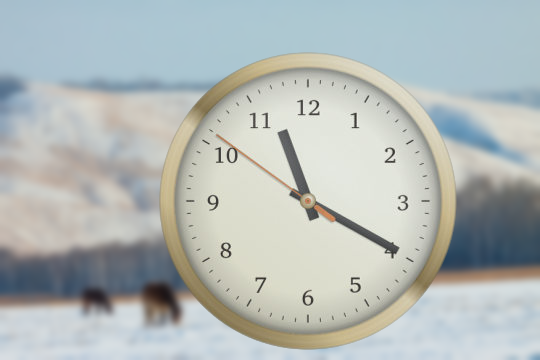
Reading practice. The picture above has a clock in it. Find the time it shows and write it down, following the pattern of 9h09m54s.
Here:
11h19m51s
